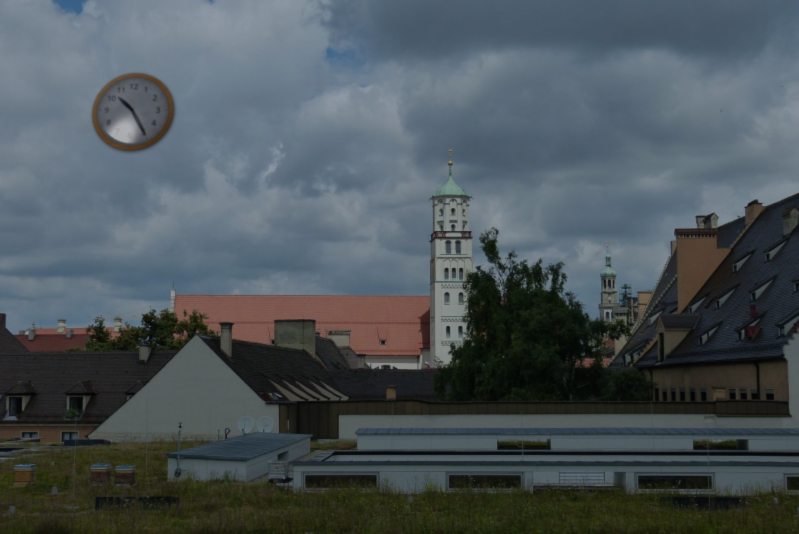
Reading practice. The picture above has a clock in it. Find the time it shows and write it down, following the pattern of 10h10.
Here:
10h25
